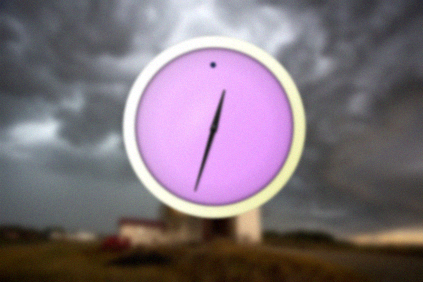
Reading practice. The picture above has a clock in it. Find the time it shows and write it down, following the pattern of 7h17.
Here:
12h33
